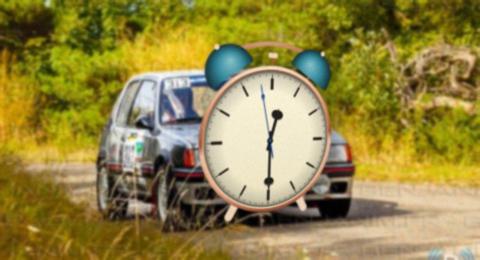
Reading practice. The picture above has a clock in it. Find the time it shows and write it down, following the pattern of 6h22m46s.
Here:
12h29m58s
